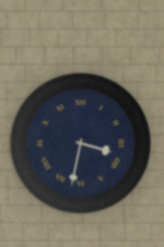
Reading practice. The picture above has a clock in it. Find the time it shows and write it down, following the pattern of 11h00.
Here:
3h32
